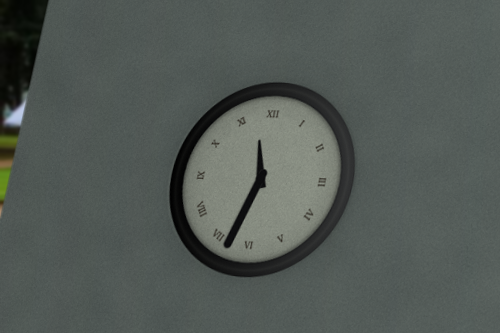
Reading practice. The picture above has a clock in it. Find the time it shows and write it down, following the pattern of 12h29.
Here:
11h33
